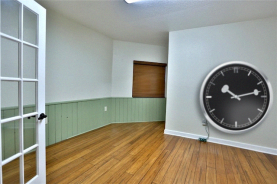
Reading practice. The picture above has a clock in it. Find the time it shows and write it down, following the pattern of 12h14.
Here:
10h13
